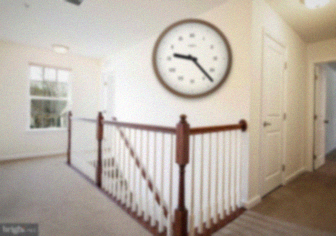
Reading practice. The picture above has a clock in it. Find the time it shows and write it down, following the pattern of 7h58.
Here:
9h23
